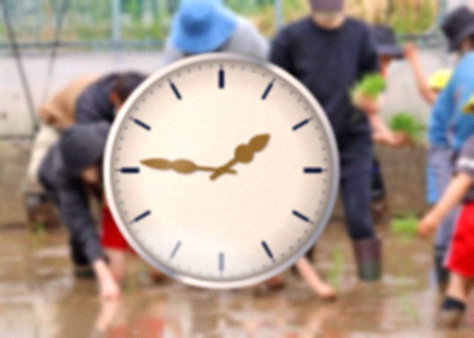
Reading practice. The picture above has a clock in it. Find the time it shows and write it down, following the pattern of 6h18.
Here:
1h46
